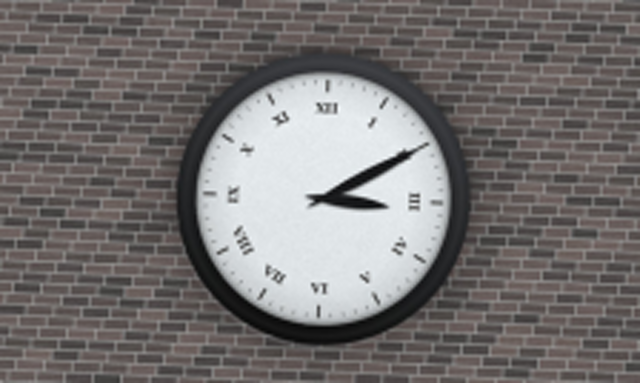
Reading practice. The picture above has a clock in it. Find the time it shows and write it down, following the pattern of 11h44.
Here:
3h10
